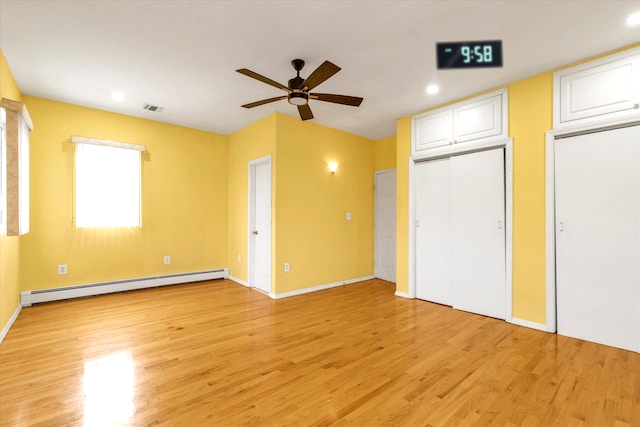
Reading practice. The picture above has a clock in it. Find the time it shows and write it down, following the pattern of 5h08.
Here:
9h58
